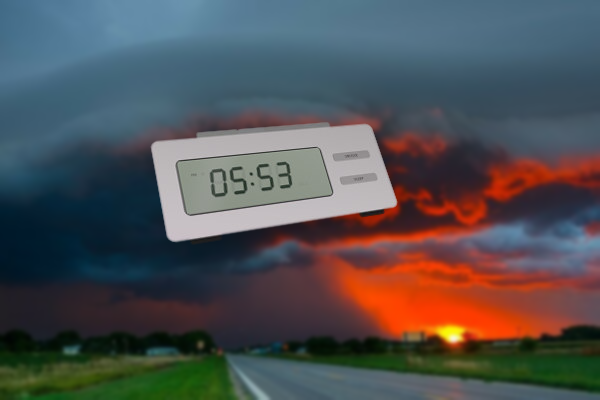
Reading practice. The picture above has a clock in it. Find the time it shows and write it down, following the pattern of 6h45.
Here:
5h53
